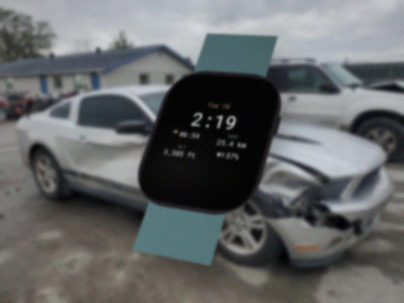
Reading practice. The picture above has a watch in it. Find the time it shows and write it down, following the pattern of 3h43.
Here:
2h19
